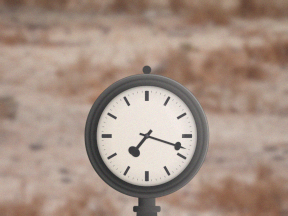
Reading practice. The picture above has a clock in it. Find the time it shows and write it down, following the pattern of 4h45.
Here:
7h18
